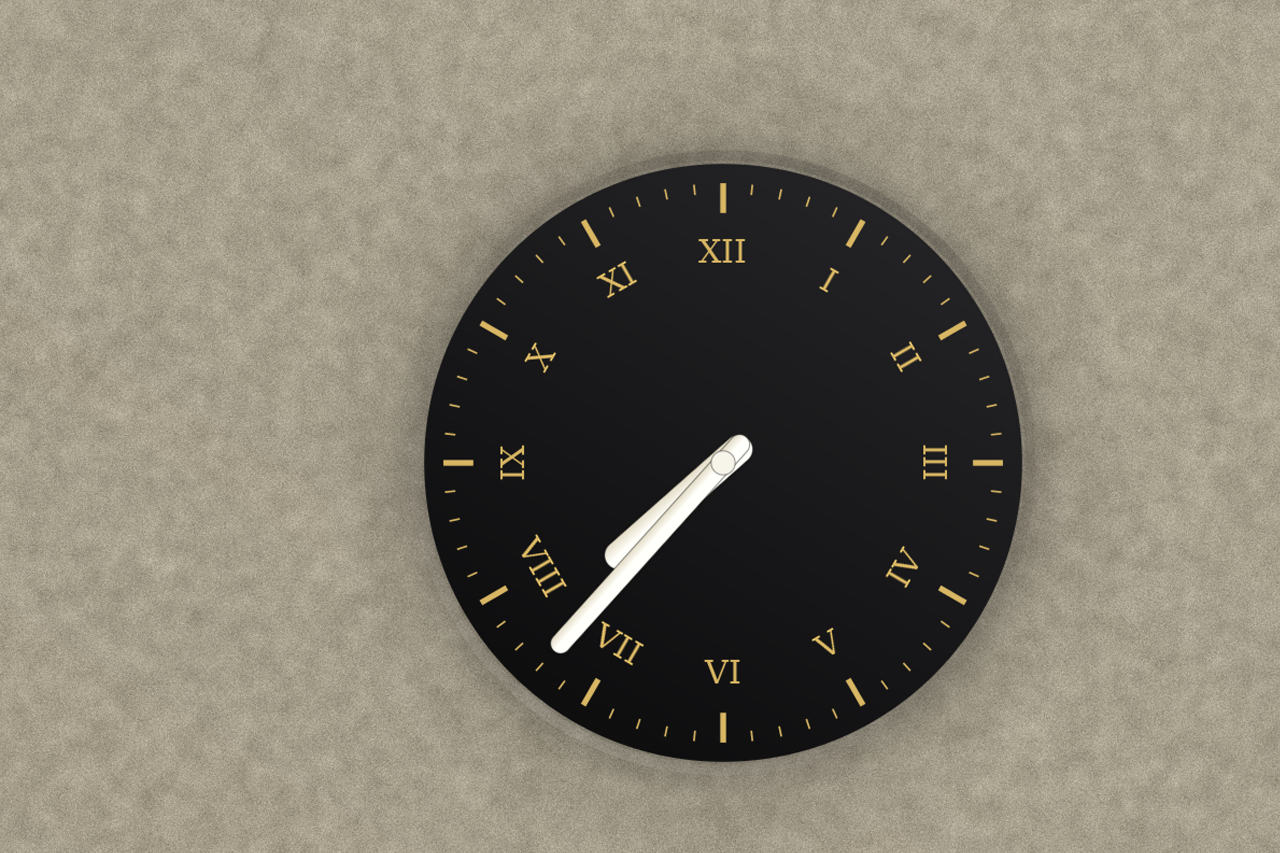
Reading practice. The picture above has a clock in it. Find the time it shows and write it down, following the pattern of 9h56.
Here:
7h37
